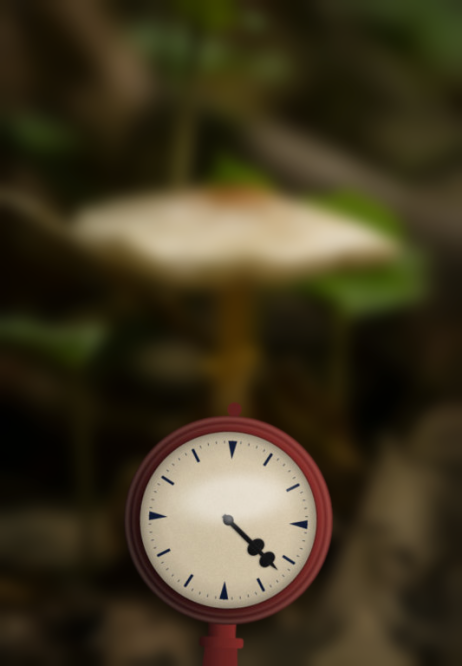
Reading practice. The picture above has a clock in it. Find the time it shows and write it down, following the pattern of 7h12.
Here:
4h22
